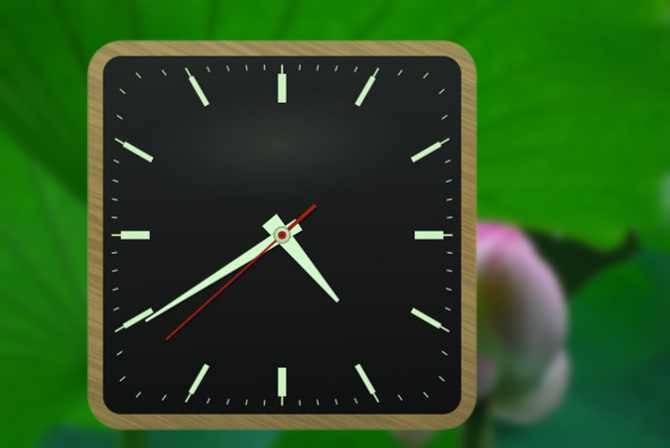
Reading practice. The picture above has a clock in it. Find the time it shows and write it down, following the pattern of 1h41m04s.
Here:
4h39m38s
